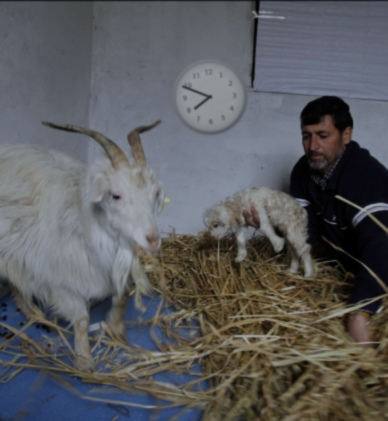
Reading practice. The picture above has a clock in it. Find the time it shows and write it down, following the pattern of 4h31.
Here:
7h49
